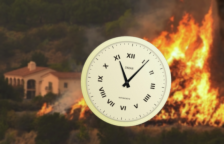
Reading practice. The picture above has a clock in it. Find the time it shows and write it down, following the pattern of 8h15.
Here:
11h06
